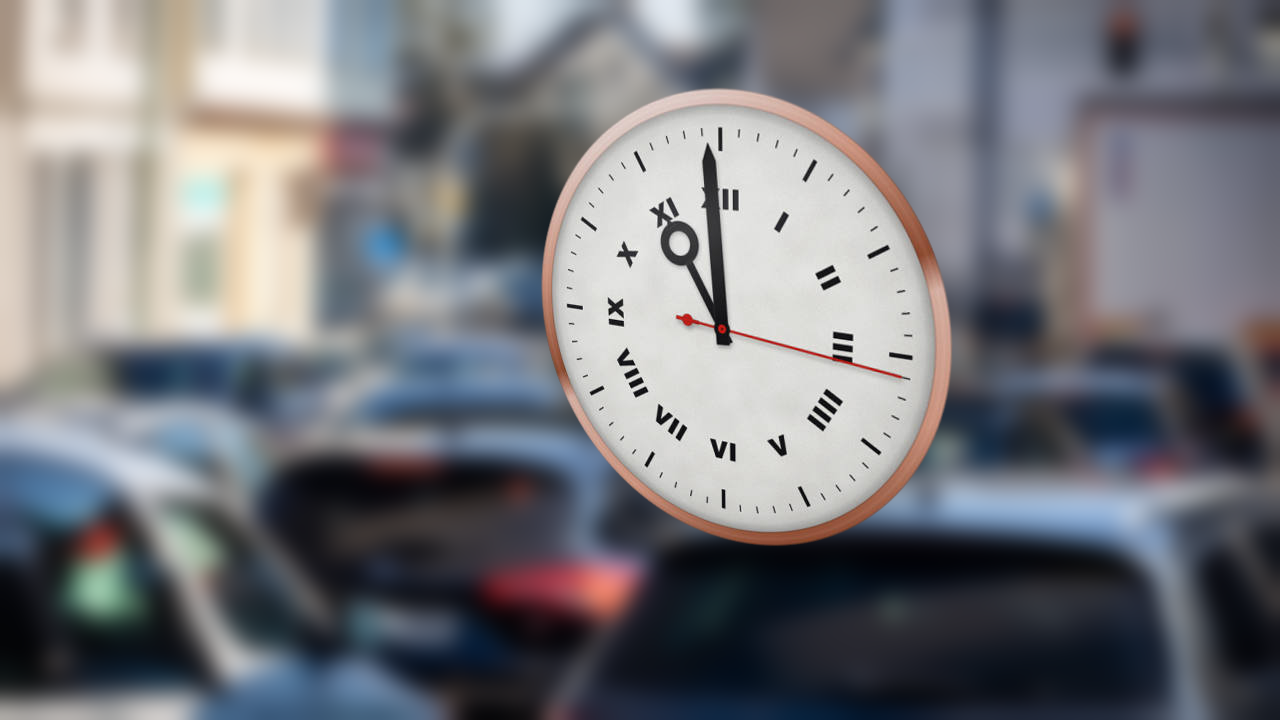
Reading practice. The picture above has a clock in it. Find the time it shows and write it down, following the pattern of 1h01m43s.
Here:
10h59m16s
